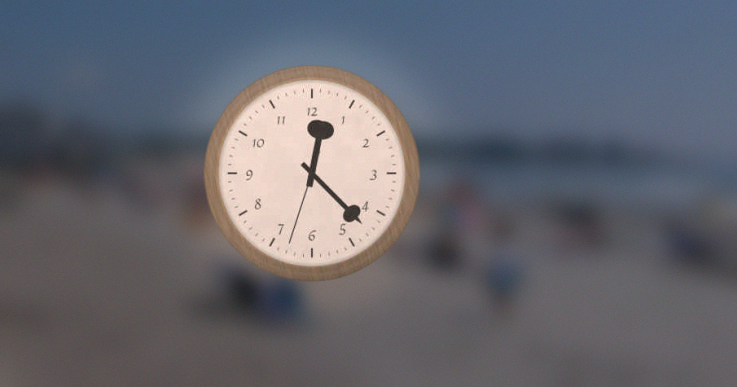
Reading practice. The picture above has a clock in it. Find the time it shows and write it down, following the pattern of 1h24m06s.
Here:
12h22m33s
